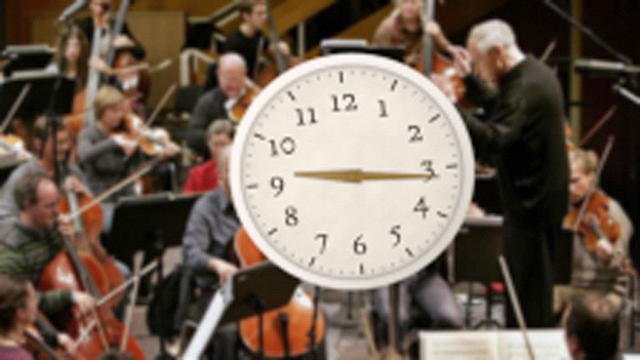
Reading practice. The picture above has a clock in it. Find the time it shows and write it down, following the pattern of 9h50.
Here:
9h16
